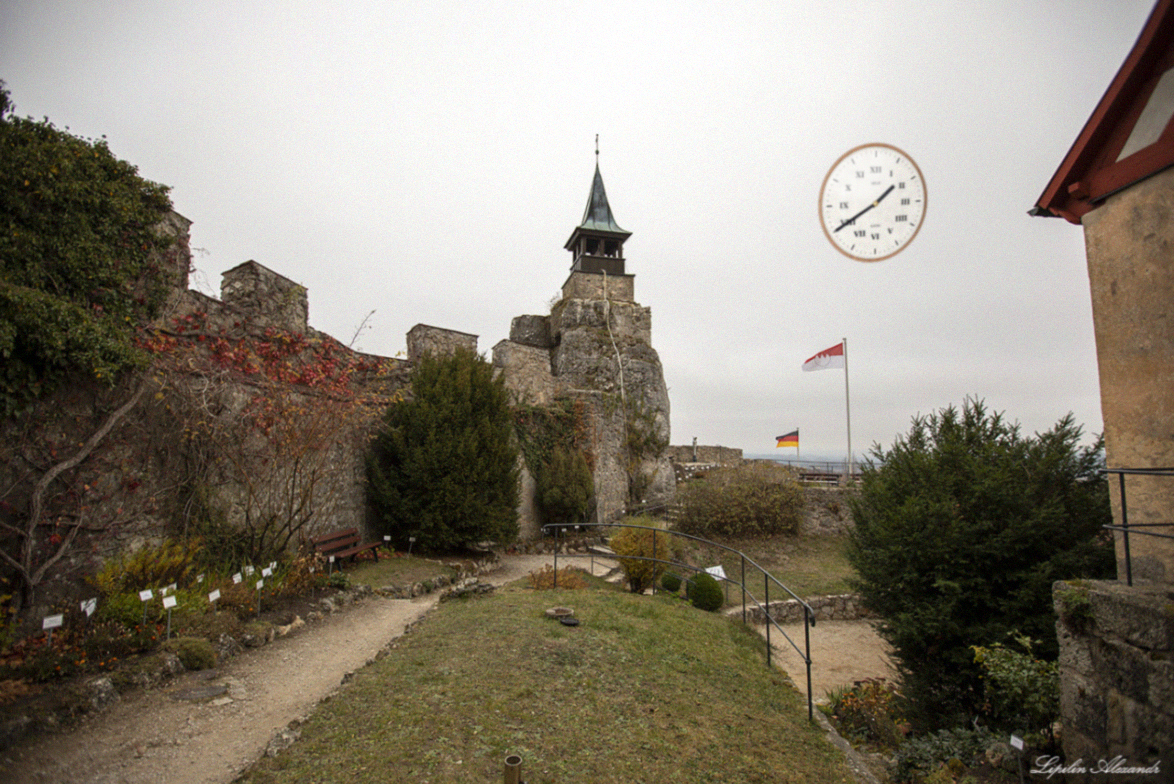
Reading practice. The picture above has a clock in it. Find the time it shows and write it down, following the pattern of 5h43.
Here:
1h40
